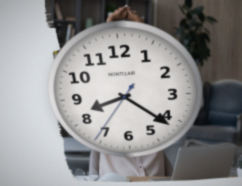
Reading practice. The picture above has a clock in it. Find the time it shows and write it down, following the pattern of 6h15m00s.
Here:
8h21m36s
